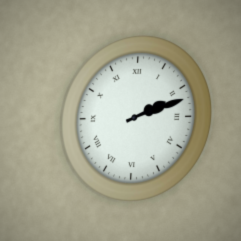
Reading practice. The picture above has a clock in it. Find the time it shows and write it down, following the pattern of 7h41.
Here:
2h12
